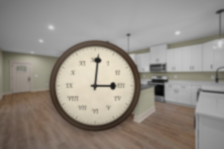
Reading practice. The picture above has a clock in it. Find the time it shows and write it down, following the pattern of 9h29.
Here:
3h01
